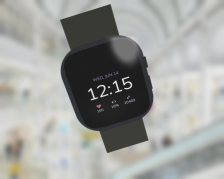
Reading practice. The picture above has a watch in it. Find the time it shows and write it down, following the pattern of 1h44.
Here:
12h15
